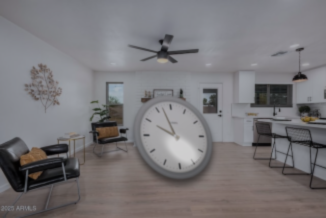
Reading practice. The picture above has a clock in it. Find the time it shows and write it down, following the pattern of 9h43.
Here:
9h57
